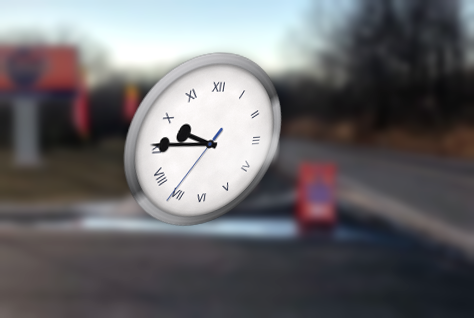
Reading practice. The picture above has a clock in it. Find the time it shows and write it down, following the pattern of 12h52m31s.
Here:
9h45m36s
